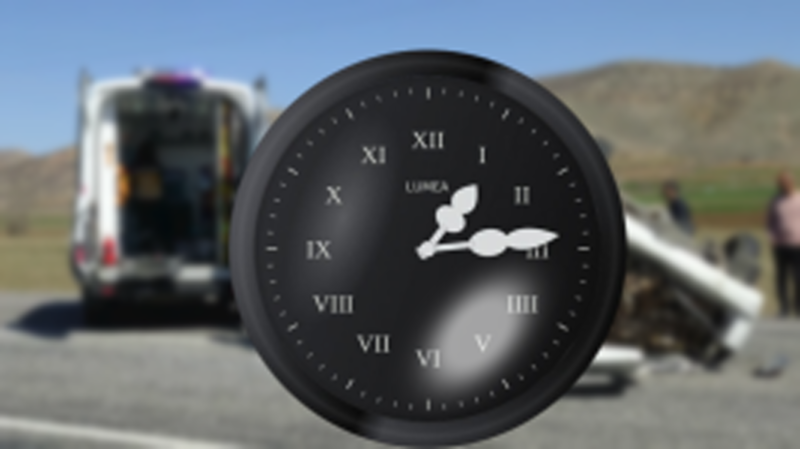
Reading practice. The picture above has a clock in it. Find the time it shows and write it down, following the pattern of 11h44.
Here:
1h14
